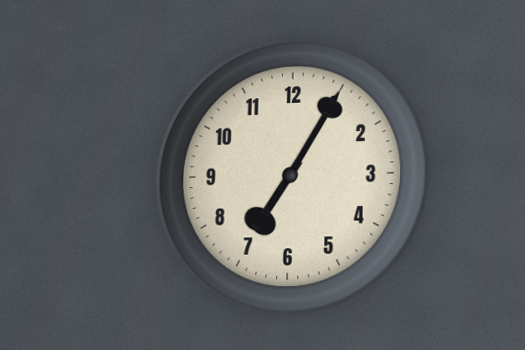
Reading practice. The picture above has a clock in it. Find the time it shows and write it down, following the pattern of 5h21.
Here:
7h05
